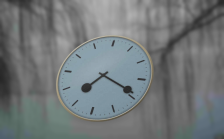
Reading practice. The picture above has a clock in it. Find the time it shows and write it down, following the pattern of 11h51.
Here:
7h19
